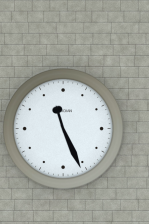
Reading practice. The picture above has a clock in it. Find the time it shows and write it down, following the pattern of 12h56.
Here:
11h26
